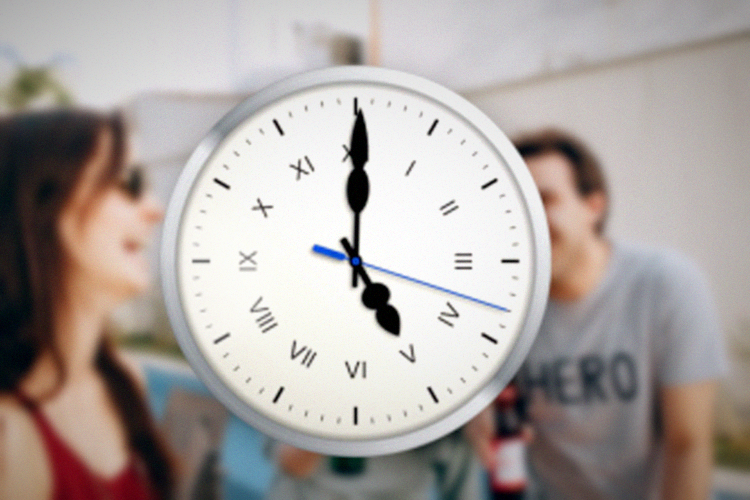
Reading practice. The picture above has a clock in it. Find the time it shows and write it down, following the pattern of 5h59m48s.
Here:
5h00m18s
